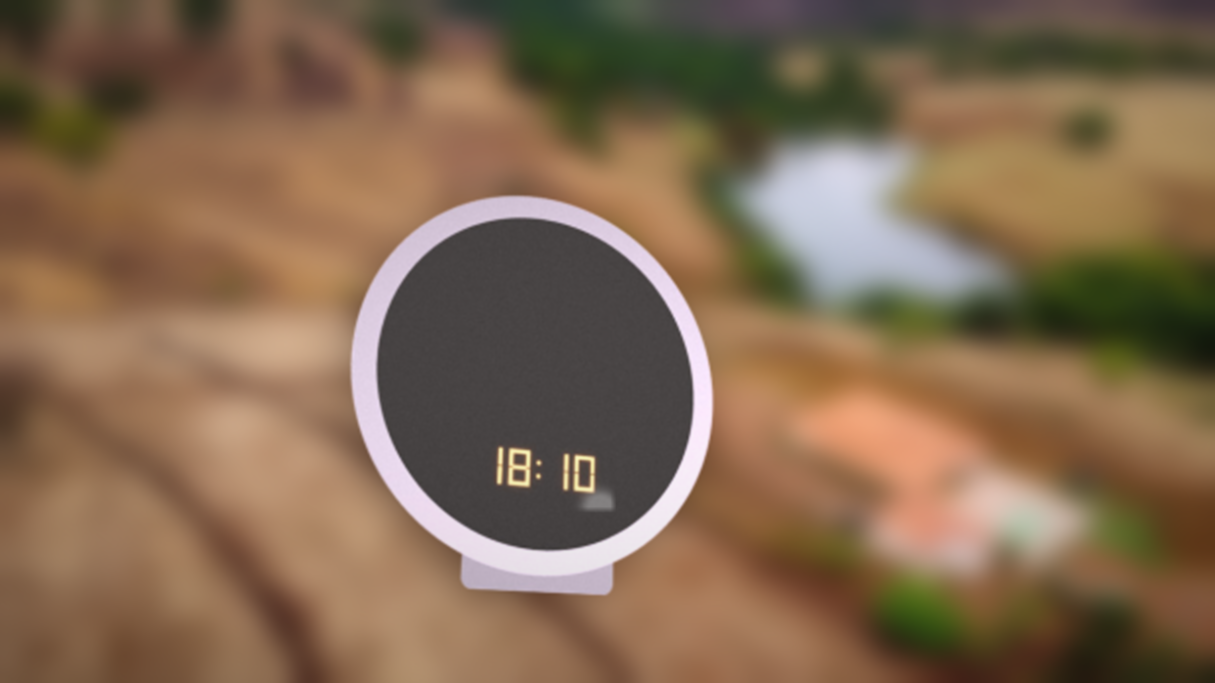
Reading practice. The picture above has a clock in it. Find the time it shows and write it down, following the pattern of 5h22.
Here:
18h10
